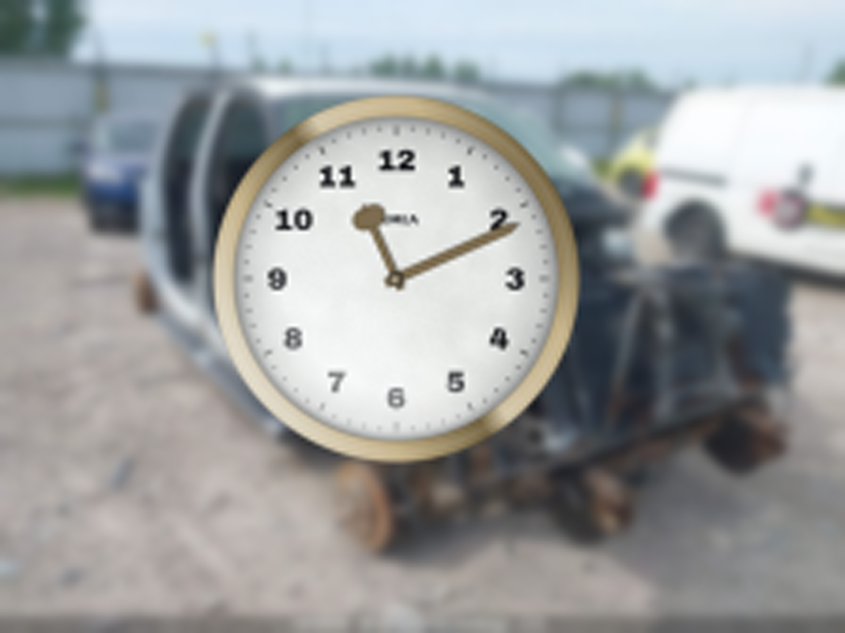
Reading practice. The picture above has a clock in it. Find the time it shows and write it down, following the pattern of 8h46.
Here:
11h11
